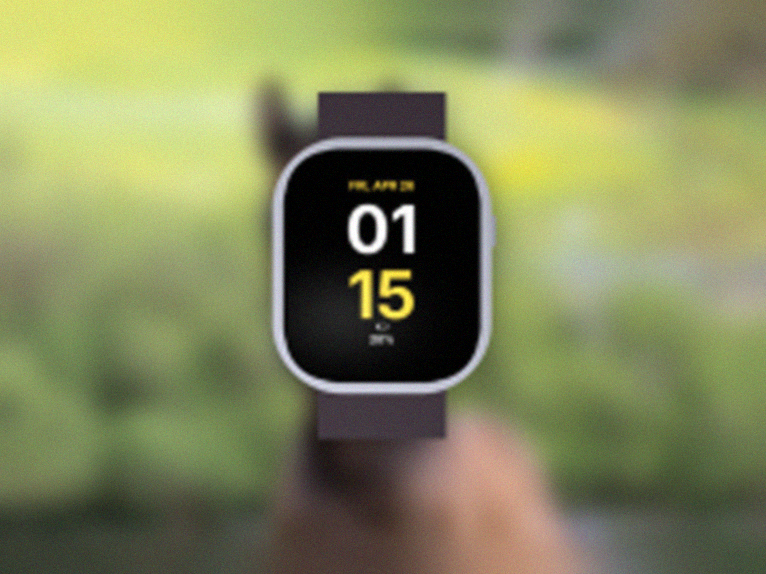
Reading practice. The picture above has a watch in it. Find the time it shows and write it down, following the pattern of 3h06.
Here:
1h15
